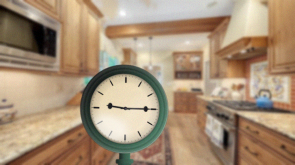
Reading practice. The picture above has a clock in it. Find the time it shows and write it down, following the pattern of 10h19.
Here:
9h15
